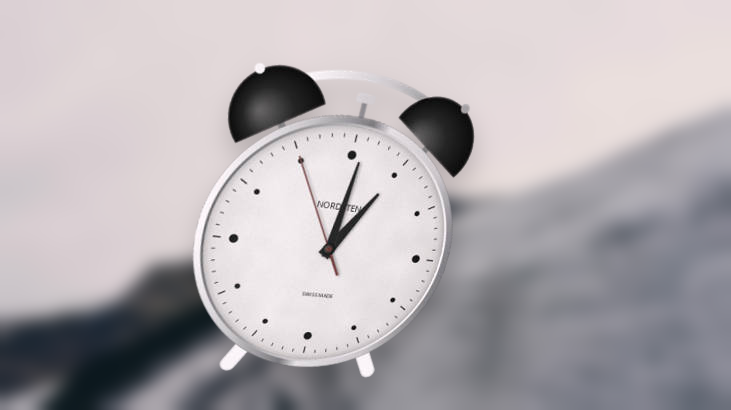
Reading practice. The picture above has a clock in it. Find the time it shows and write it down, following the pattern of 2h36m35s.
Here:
1h00m55s
